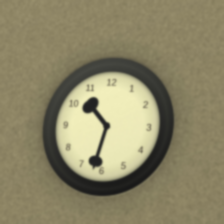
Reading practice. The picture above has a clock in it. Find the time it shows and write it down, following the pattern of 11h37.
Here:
10h32
